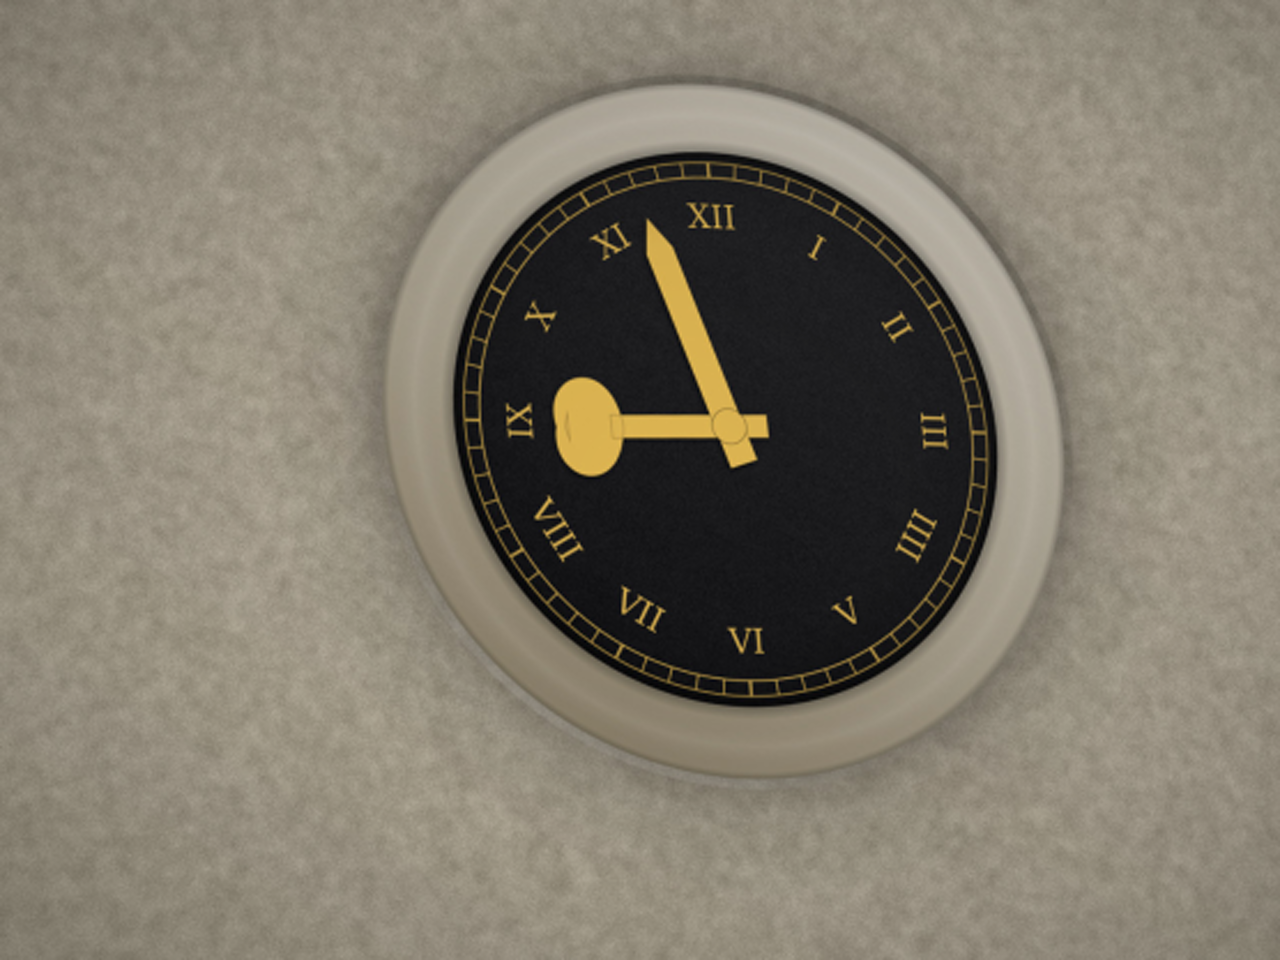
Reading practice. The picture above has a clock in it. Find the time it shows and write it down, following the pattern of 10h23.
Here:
8h57
